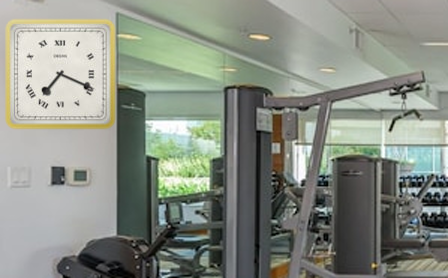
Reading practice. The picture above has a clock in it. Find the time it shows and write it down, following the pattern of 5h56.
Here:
7h19
